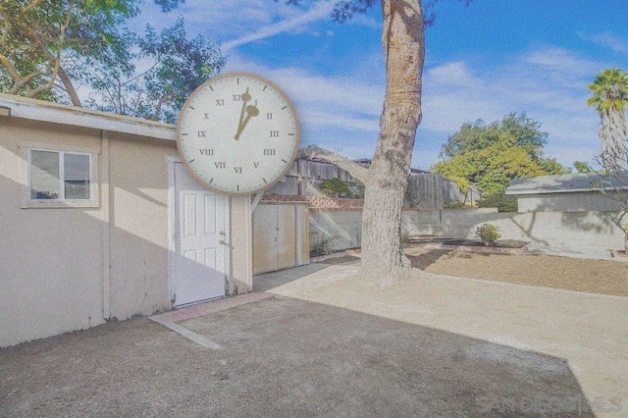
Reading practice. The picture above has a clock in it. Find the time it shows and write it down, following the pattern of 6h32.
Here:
1h02
